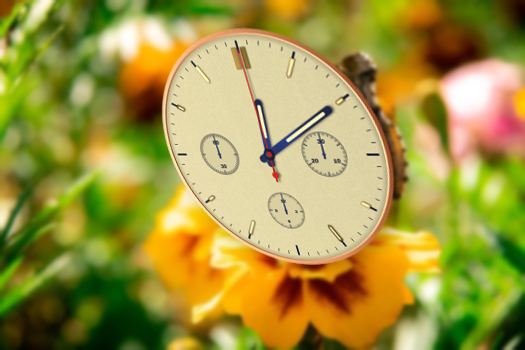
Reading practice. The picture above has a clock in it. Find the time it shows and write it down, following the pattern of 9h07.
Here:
12h10
